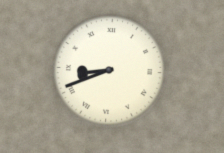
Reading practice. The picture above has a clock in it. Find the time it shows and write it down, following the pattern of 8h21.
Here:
8h41
